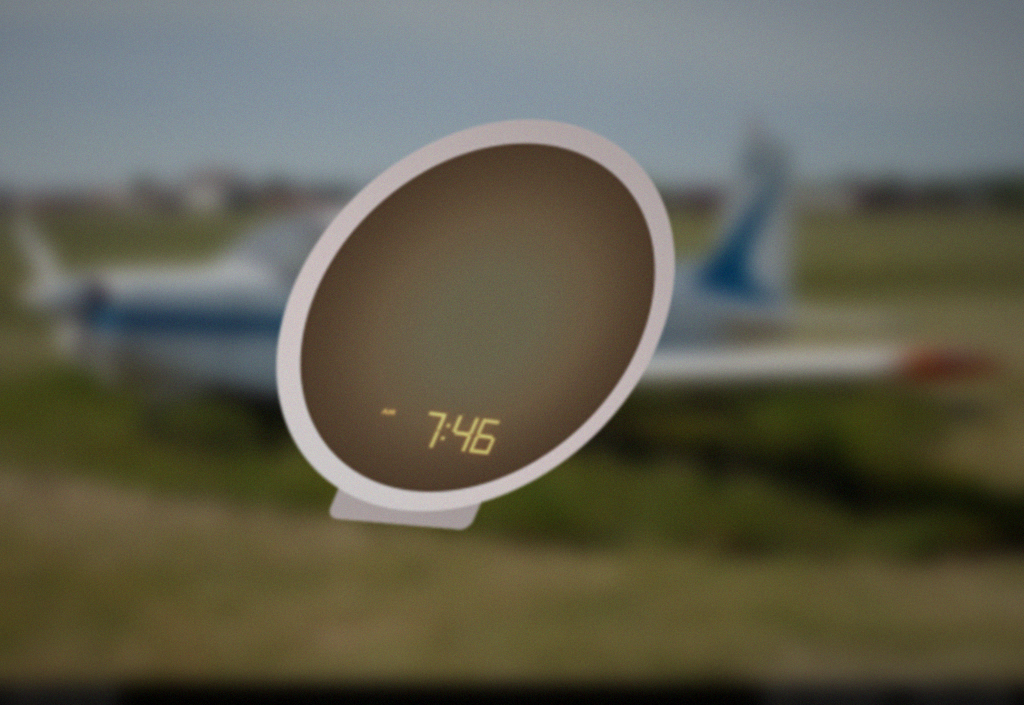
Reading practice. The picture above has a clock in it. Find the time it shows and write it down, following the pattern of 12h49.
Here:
7h46
